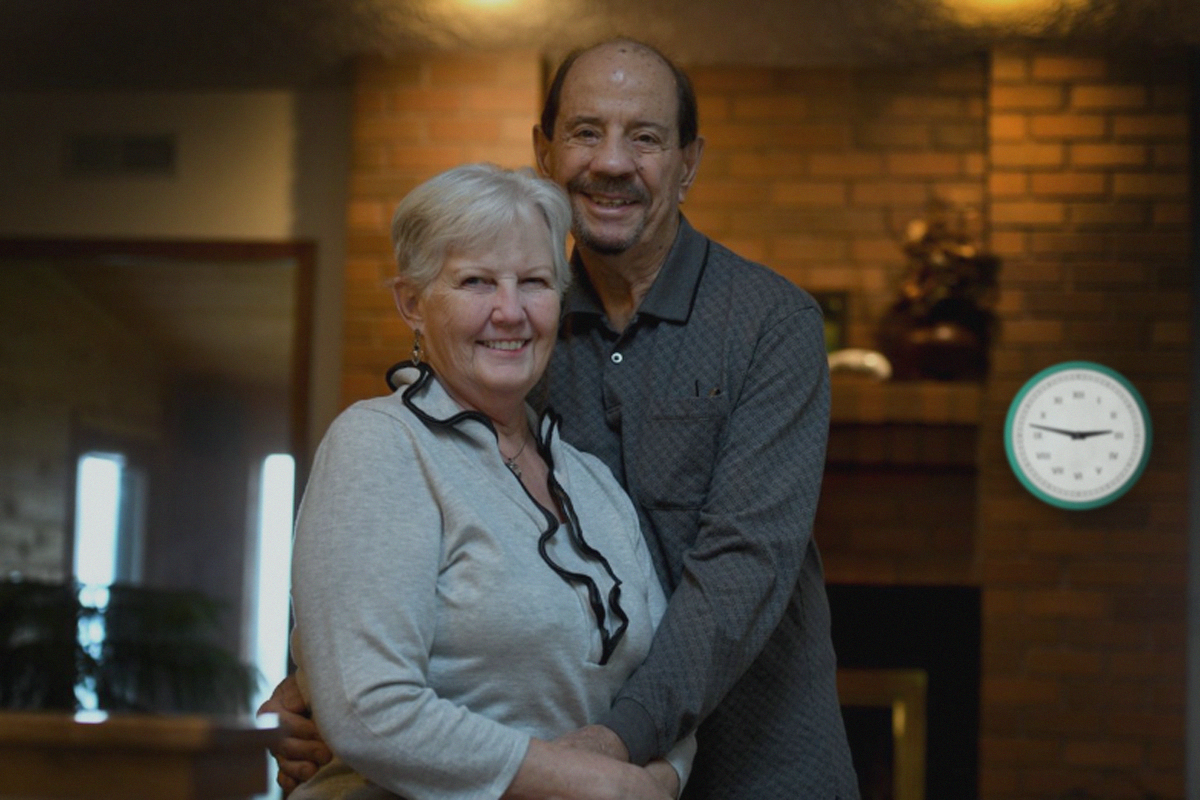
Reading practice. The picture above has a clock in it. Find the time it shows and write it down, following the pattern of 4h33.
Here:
2h47
